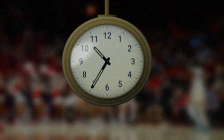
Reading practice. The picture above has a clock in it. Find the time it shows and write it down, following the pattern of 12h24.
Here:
10h35
